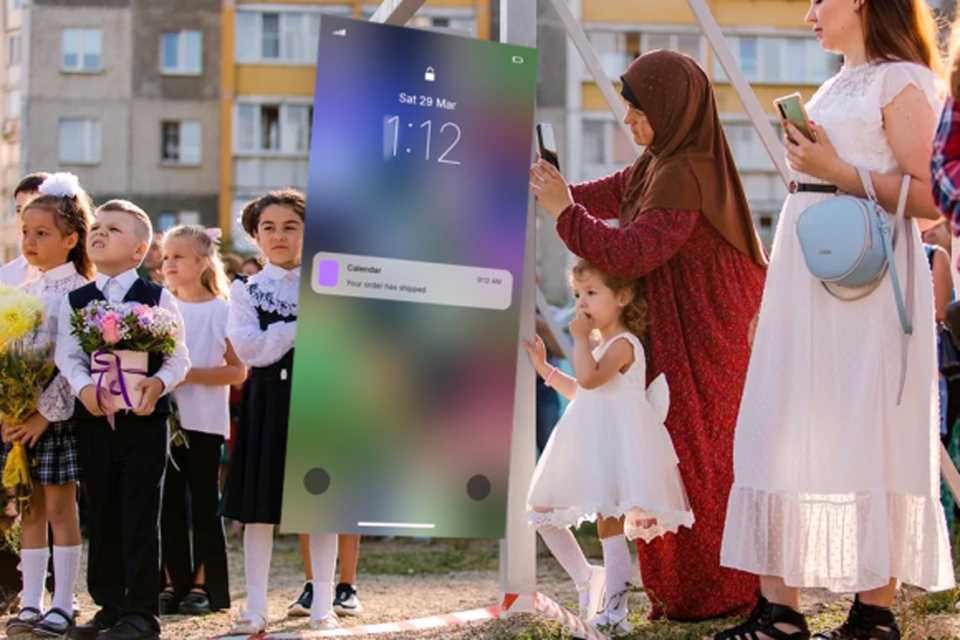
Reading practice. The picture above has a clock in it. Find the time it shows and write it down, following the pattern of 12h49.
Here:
1h12
